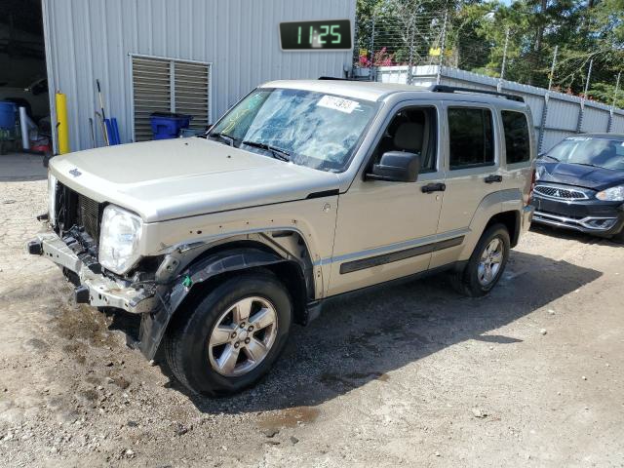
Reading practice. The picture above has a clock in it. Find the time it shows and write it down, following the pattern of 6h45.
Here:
11h25
